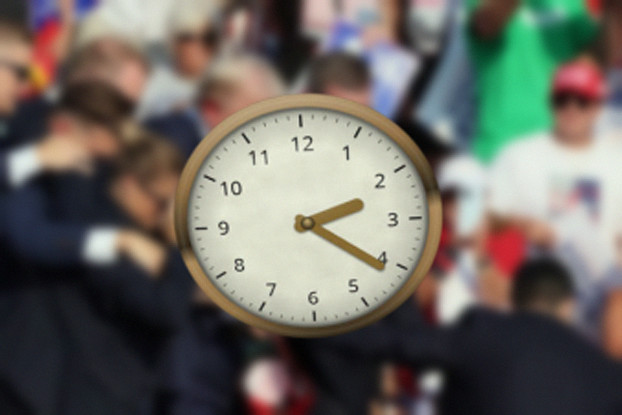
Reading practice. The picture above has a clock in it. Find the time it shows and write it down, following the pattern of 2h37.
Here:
2h21
